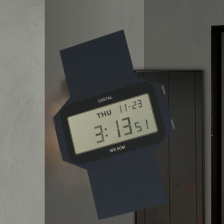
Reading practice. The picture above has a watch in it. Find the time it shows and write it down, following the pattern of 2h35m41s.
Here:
3h13m51s
